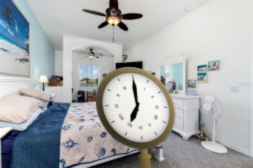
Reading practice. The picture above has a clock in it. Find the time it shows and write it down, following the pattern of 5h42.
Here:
7h00
